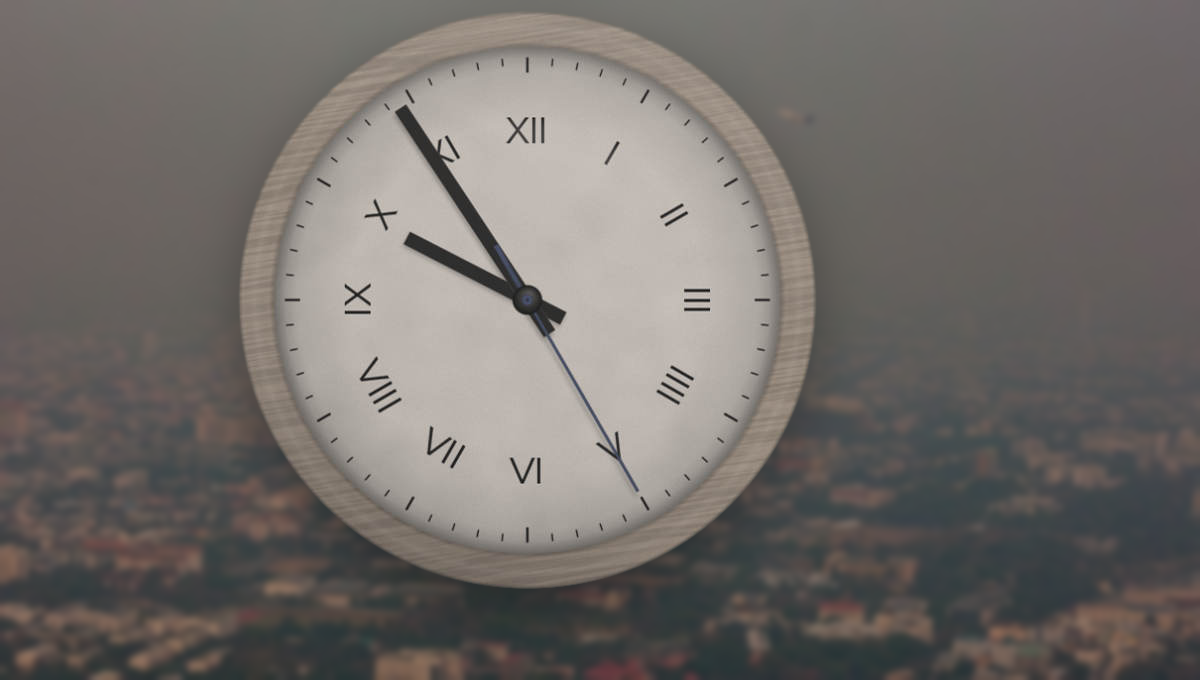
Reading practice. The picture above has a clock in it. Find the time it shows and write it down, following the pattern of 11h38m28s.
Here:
9h54m25s
